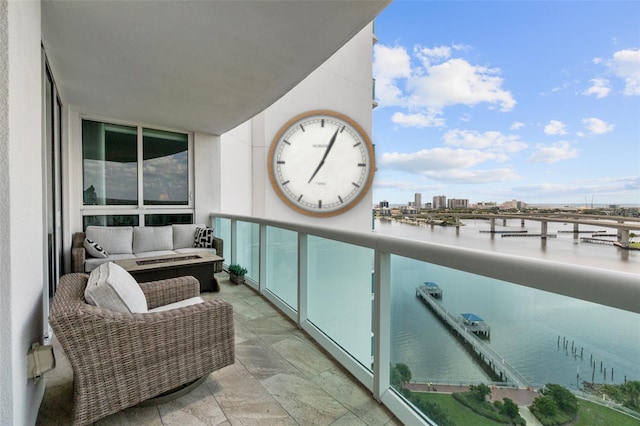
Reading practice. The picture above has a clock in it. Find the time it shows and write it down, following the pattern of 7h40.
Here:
7h04
